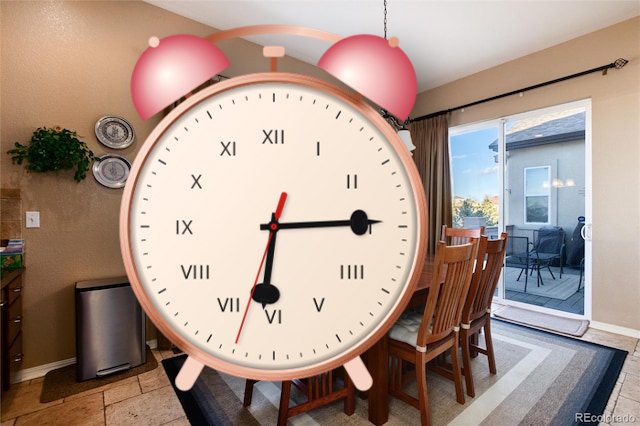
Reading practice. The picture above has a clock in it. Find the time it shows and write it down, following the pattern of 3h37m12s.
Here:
6h14m33s
